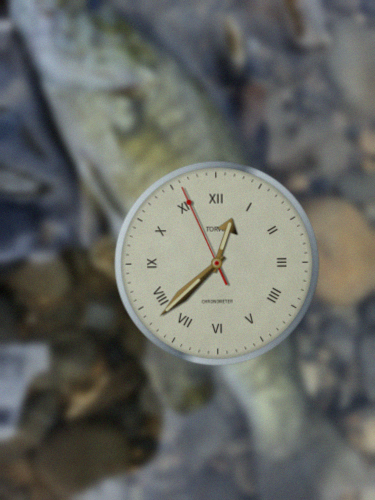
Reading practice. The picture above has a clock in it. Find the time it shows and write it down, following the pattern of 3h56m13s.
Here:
12h37m56s
